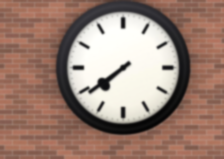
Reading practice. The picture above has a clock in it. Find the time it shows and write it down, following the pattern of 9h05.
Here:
7h39
